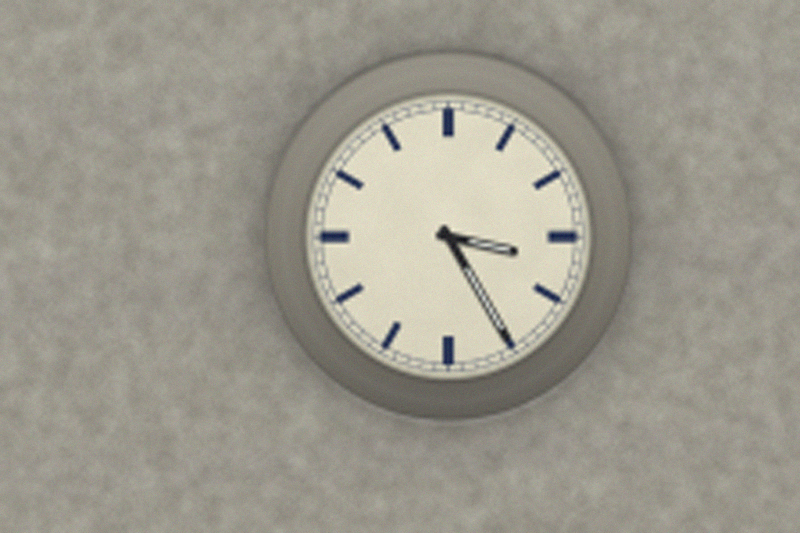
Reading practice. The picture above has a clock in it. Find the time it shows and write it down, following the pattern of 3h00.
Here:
3h25
